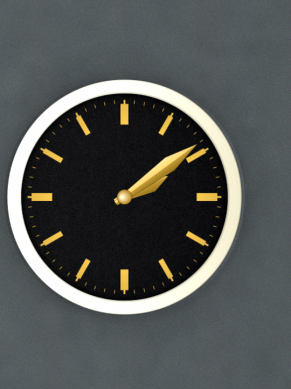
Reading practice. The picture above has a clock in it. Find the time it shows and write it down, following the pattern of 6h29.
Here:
2h09
